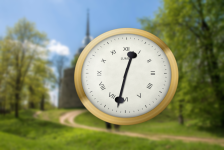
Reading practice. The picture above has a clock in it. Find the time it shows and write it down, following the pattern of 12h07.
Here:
12h32
